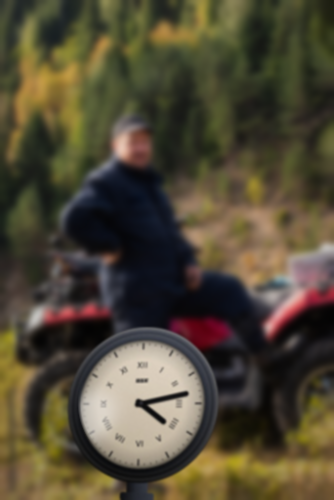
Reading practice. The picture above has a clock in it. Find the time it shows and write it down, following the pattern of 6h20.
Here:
4h13
